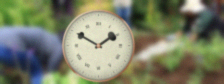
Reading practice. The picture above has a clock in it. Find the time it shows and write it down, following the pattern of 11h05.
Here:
1h50
